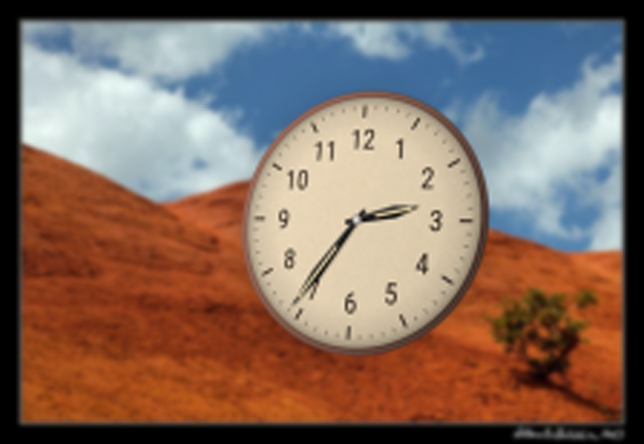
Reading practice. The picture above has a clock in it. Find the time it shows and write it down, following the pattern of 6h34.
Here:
2h36
